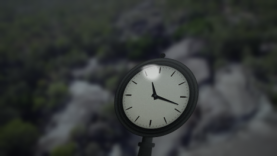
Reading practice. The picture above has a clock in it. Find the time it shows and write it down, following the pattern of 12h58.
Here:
11h18
